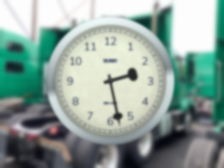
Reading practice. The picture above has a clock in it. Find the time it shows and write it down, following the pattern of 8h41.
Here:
2h28
